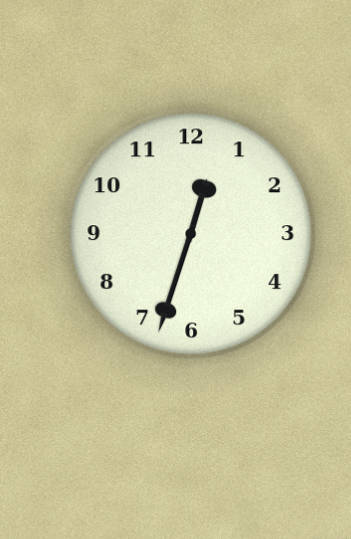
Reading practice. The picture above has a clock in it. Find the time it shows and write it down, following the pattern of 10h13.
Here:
12h33
